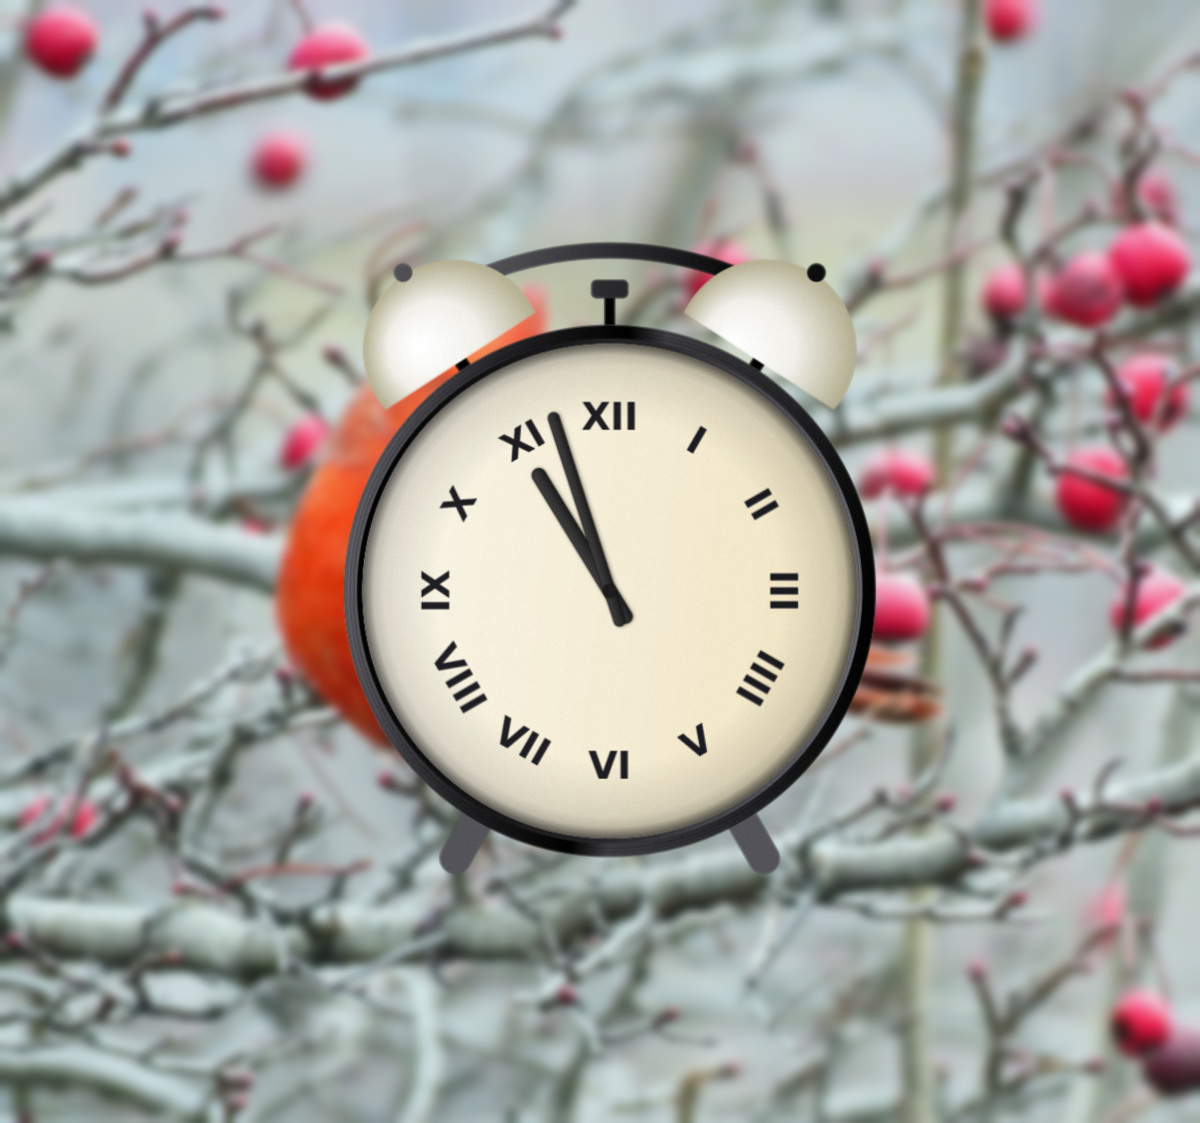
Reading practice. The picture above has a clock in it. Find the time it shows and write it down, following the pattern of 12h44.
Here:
10h57
